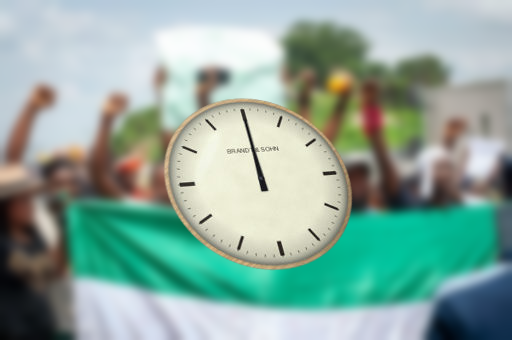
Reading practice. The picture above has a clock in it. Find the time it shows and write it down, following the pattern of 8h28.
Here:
12h00
